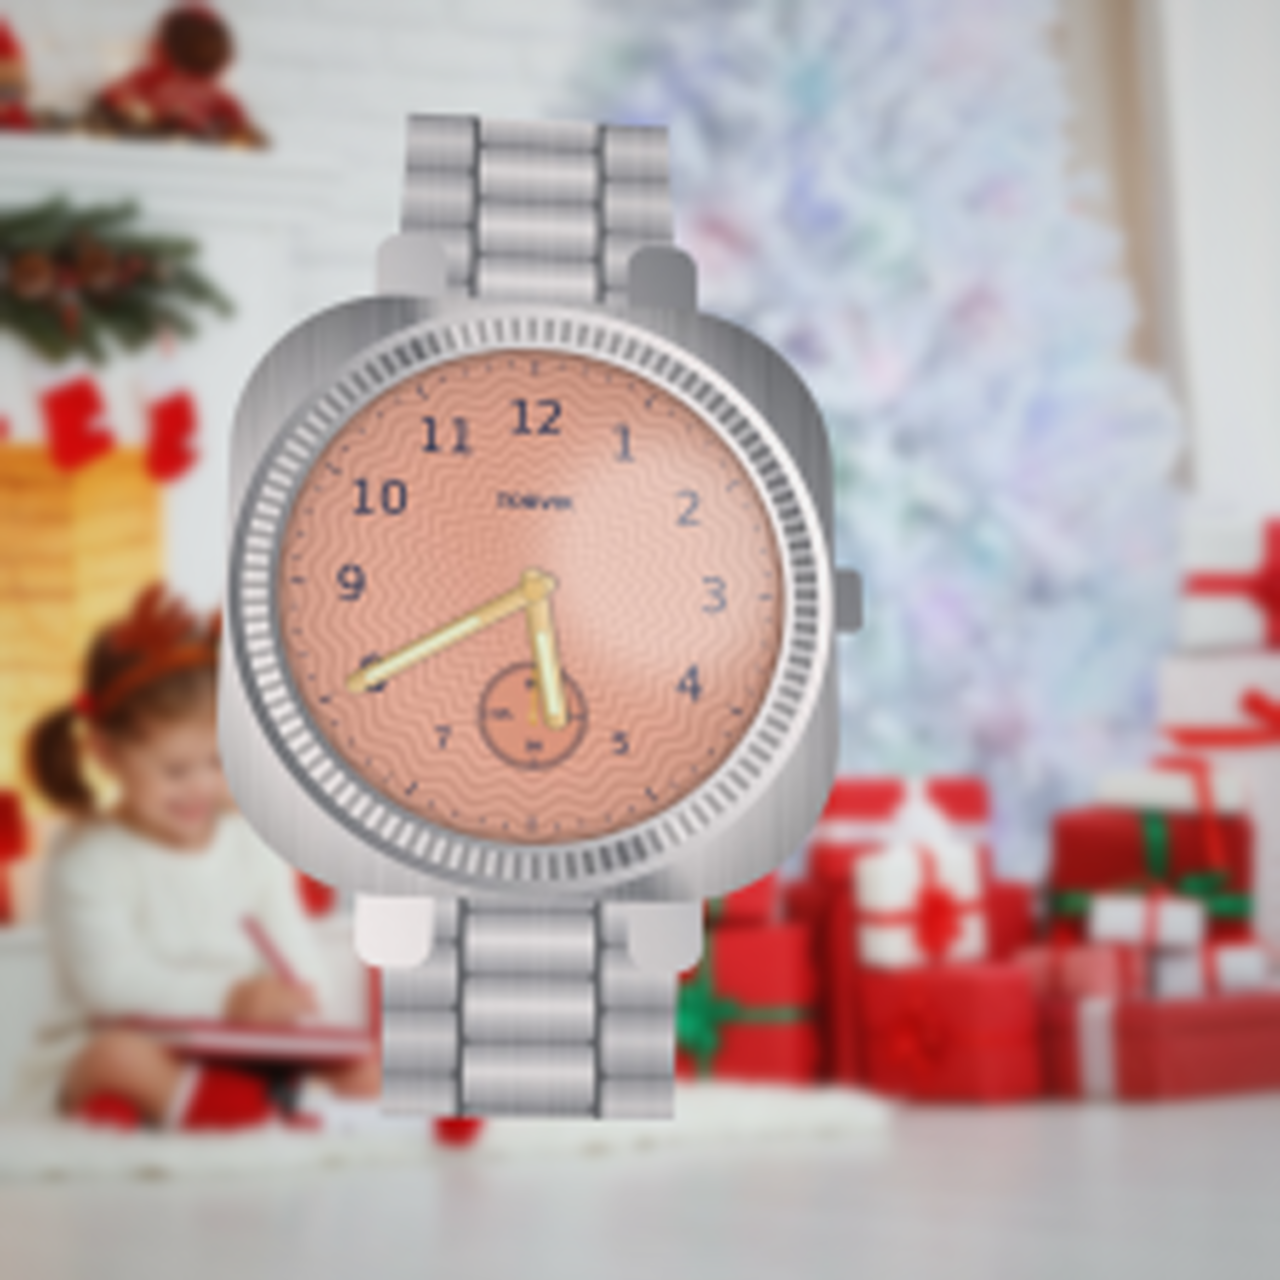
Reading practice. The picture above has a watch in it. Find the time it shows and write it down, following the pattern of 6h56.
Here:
5h40
